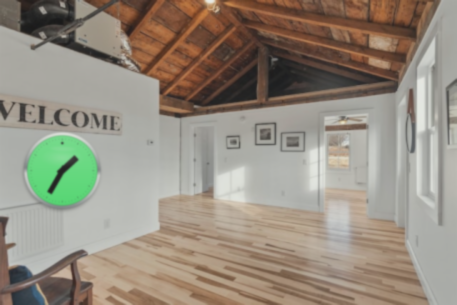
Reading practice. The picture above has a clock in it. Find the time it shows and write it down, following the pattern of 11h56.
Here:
1h35
